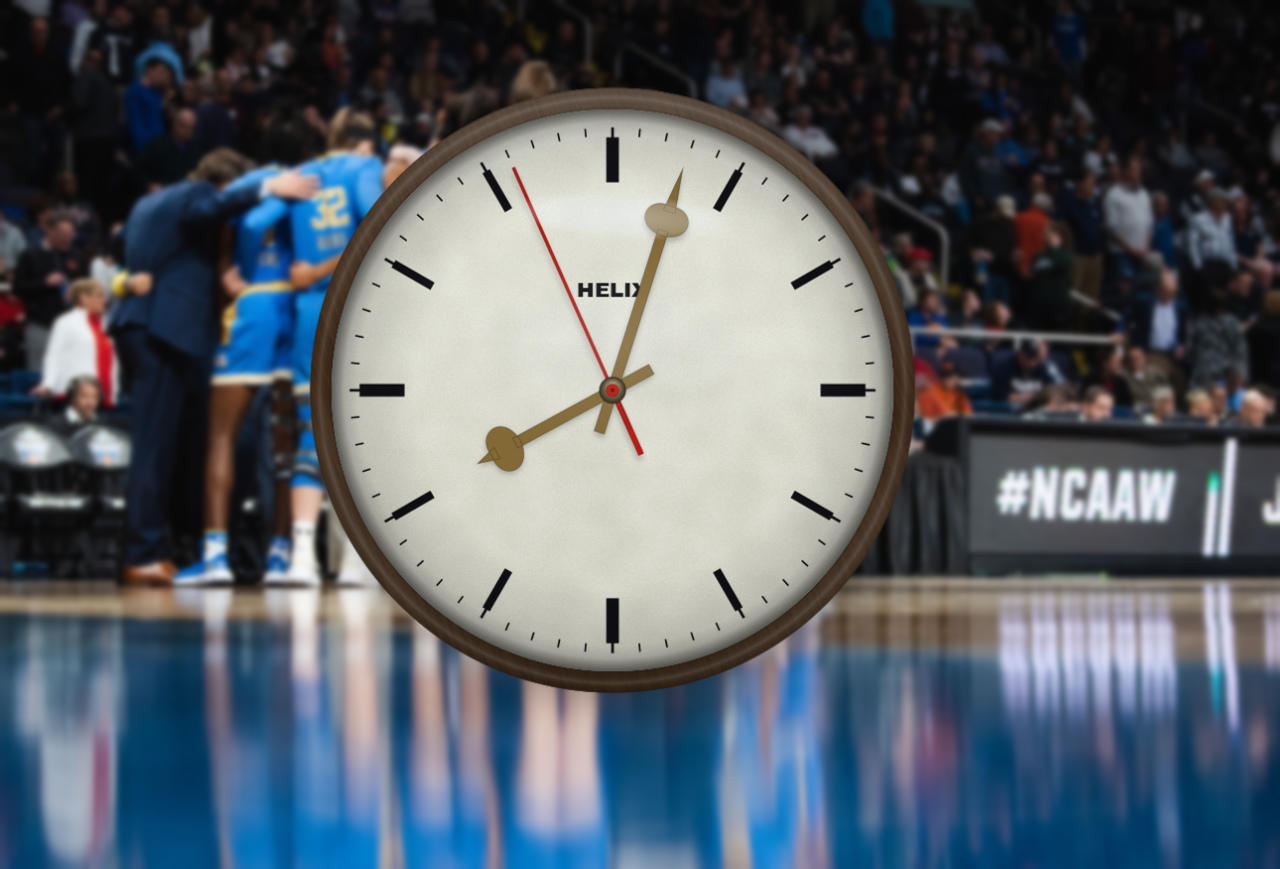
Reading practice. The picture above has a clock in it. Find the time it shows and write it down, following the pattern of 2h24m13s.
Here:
8h02m56s
